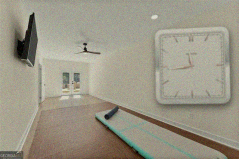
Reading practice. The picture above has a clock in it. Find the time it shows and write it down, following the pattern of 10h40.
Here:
11h44
